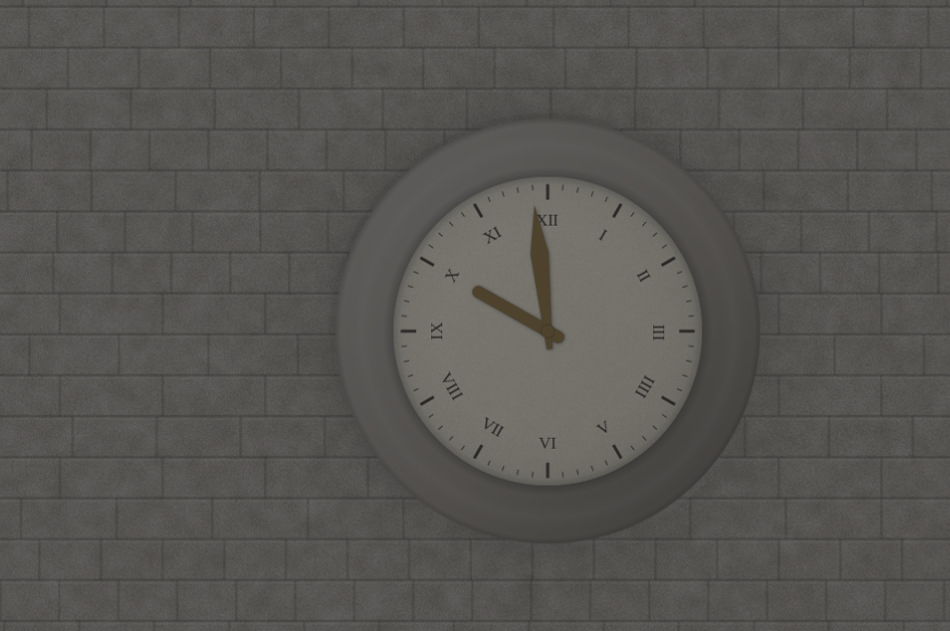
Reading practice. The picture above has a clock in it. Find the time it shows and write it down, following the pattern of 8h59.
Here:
9h59
